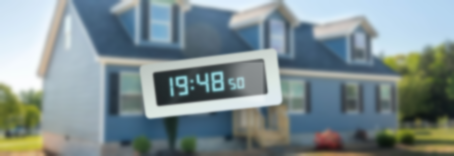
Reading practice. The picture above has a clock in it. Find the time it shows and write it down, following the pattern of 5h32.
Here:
19h48
